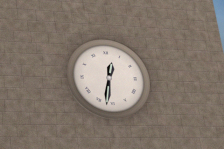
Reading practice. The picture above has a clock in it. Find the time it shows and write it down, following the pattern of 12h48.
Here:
12h32
